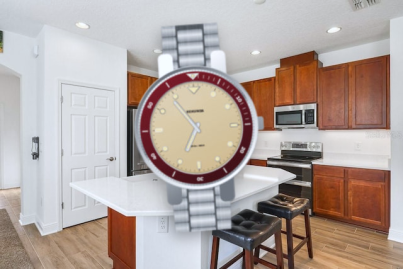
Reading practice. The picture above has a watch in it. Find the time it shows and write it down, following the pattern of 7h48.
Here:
6h54
